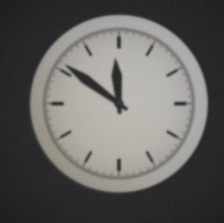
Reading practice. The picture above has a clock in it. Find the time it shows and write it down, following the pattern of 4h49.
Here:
11h51
